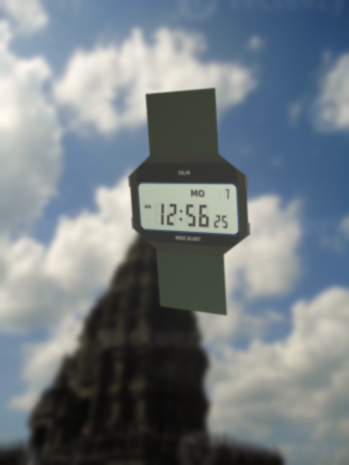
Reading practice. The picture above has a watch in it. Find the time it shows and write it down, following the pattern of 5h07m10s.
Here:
12h56m25s
